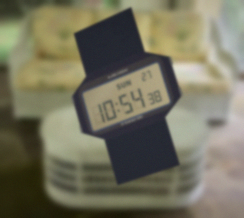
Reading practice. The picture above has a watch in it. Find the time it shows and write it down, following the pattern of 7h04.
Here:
10h54
